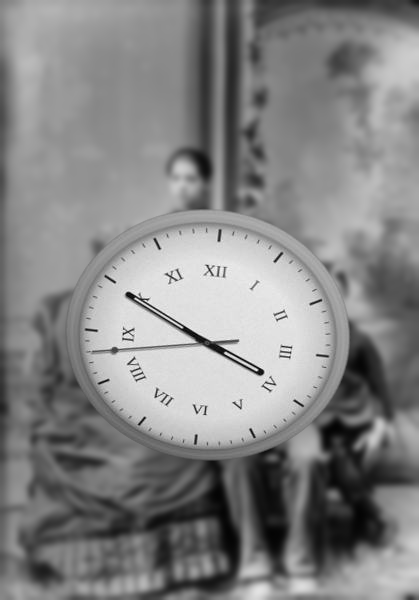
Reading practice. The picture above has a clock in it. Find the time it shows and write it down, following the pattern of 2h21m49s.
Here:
3h49m43s
